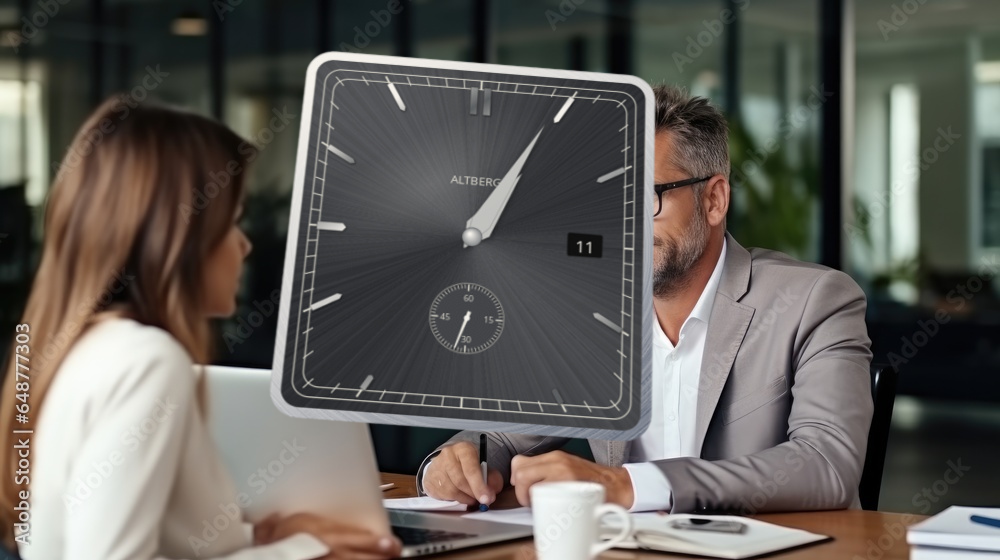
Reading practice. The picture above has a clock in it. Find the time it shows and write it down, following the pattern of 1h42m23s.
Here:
1h04m33s
